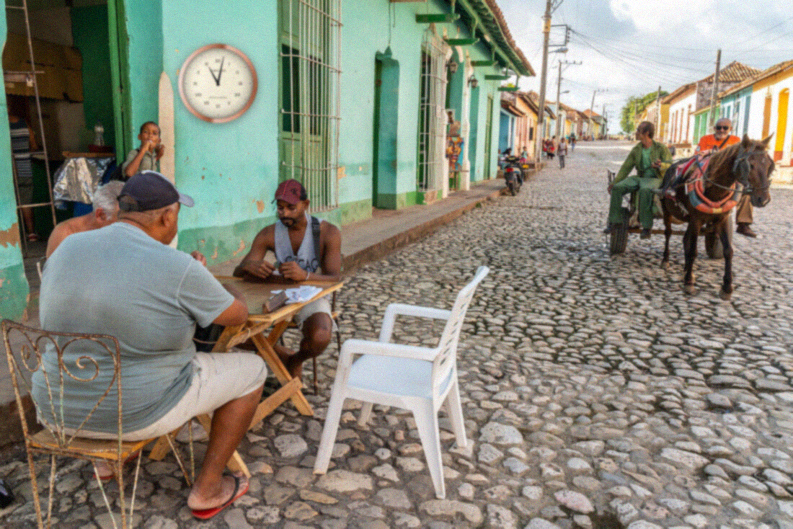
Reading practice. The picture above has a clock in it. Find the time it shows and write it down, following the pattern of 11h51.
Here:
11h02
